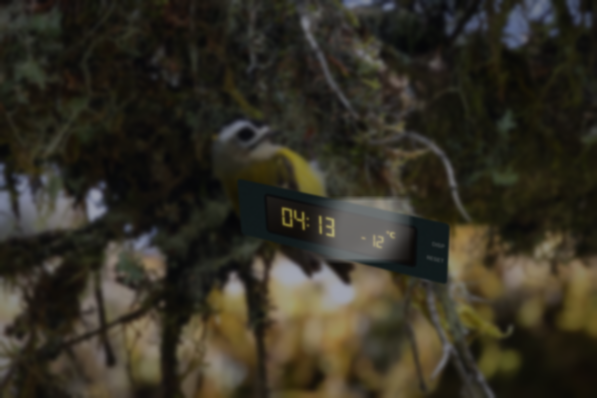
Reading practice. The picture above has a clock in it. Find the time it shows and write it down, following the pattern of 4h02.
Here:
4h13
